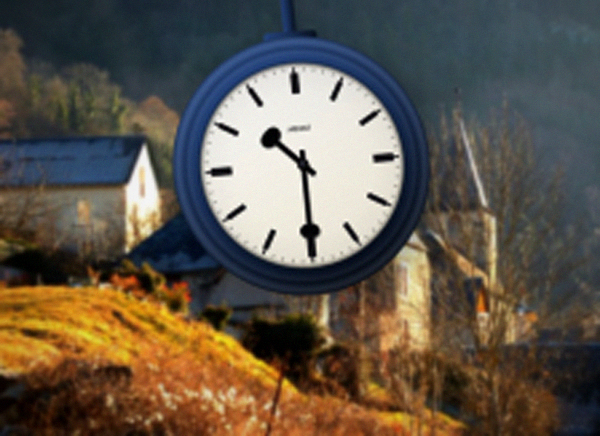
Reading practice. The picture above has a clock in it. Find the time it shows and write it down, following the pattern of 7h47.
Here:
10h30
